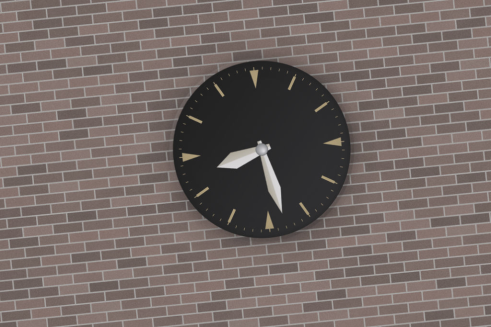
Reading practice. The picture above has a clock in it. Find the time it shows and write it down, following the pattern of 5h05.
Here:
8h28
